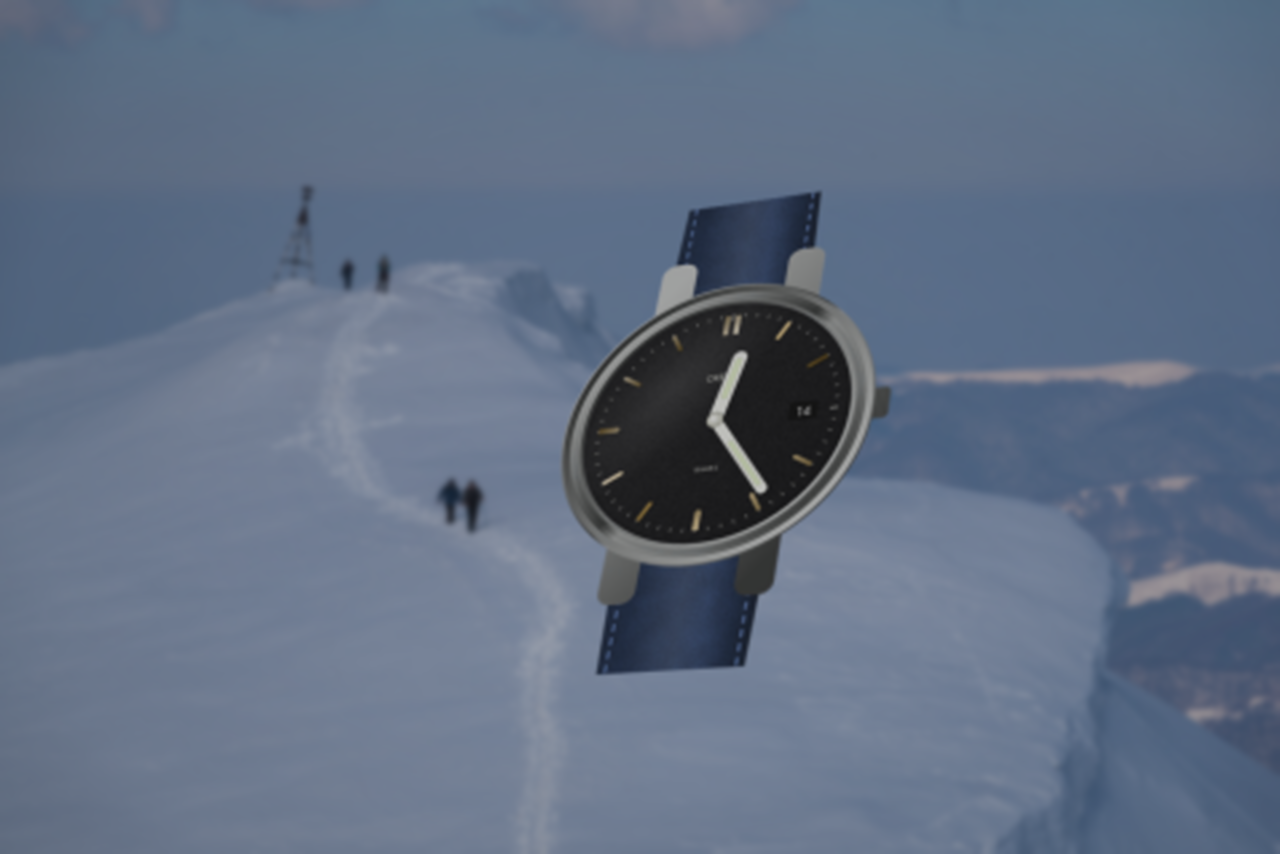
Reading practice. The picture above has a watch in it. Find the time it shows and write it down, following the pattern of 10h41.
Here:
12h24
